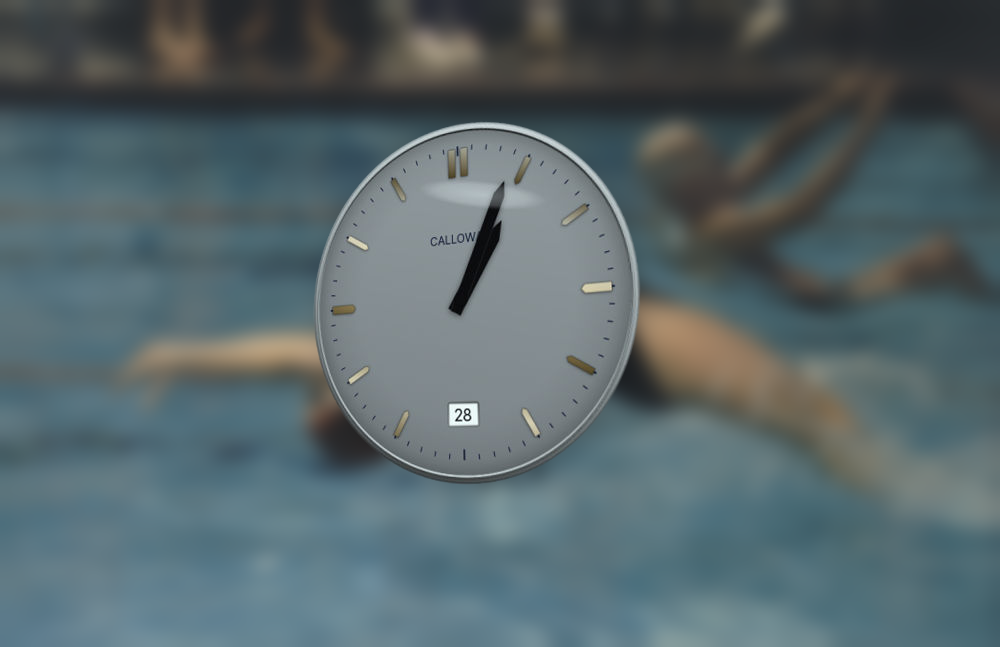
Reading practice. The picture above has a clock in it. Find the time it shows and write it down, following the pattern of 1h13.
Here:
1h04
